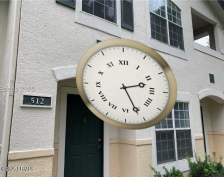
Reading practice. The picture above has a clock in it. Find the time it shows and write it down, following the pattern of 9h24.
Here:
2h26
